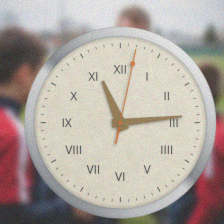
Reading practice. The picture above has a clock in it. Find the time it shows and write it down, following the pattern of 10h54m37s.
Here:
11h14m02s
